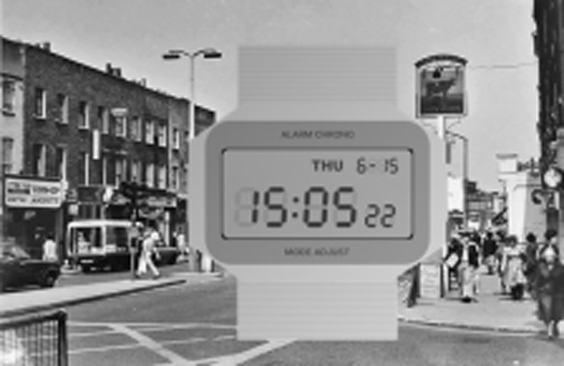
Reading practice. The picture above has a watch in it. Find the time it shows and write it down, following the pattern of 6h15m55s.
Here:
15h05m22s
